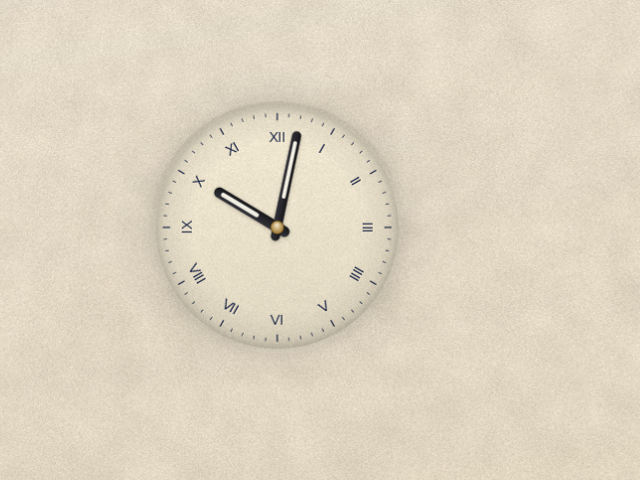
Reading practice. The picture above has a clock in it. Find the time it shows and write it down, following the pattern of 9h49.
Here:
10h02
